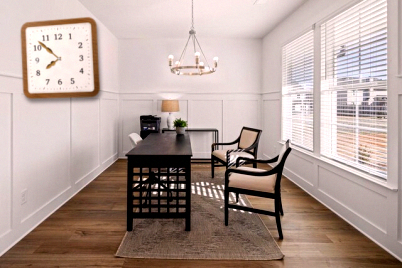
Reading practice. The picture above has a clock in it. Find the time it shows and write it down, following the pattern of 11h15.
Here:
7h52
